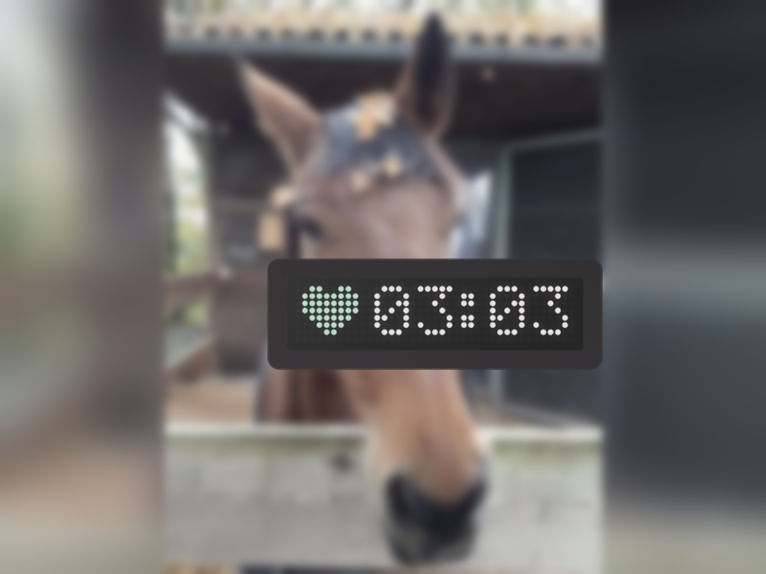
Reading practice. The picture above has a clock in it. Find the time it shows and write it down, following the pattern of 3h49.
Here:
3h03
